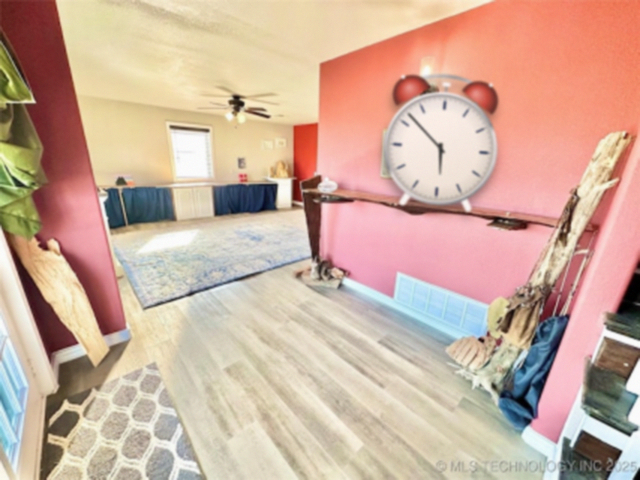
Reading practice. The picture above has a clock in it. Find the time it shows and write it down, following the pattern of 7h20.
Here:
5h52
